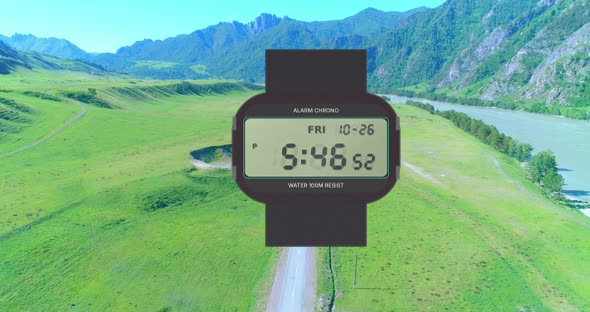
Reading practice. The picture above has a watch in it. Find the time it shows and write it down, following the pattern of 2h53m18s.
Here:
5h46m52s
